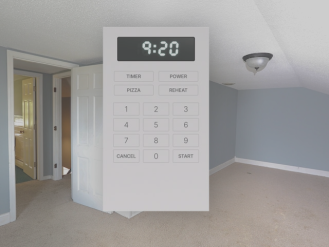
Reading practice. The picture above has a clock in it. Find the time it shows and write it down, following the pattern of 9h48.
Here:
9h20
